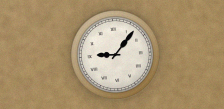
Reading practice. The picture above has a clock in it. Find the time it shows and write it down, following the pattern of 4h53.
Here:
9h07
